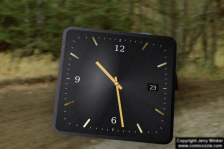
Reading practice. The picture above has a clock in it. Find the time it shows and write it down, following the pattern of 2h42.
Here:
10h28
